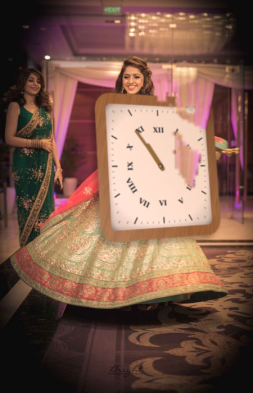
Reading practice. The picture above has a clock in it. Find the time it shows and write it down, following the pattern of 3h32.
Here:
10h54
